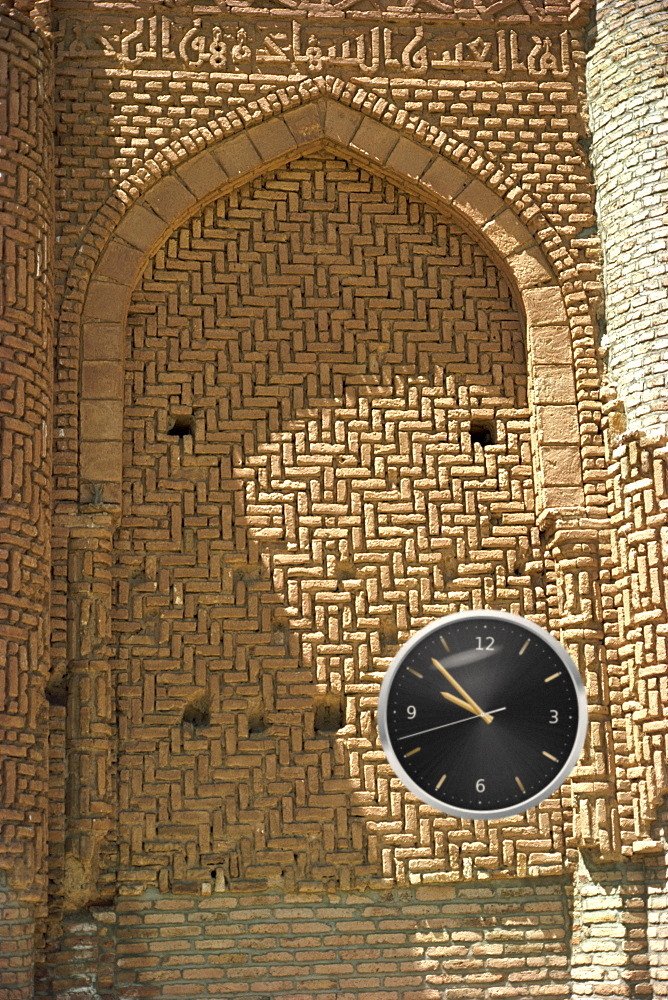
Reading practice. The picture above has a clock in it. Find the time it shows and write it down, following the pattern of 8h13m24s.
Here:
9h52m42s
